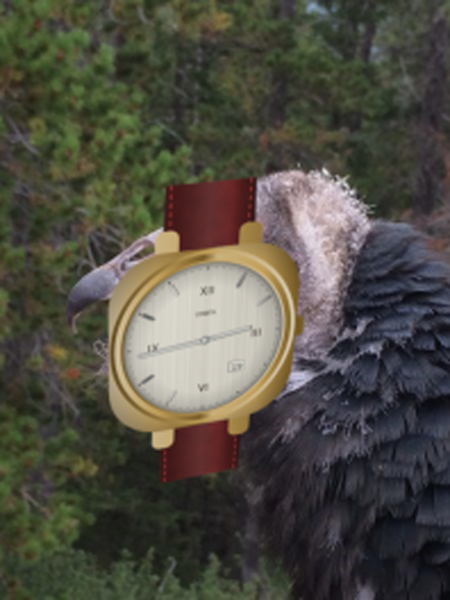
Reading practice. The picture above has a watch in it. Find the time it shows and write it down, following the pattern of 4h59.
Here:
2h44
